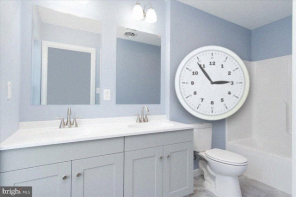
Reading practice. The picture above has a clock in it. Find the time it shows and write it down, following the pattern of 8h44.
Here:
2h54
